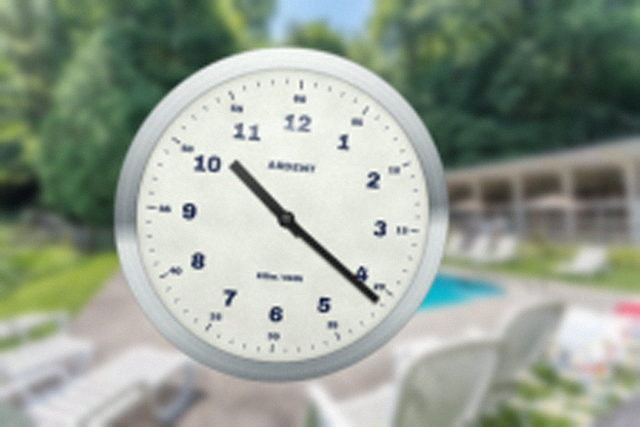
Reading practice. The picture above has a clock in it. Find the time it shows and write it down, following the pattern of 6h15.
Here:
10h21
